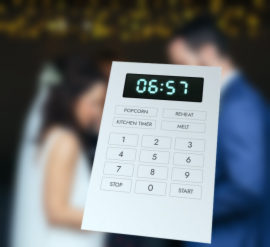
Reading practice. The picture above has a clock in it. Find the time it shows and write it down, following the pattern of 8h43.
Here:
6h57
